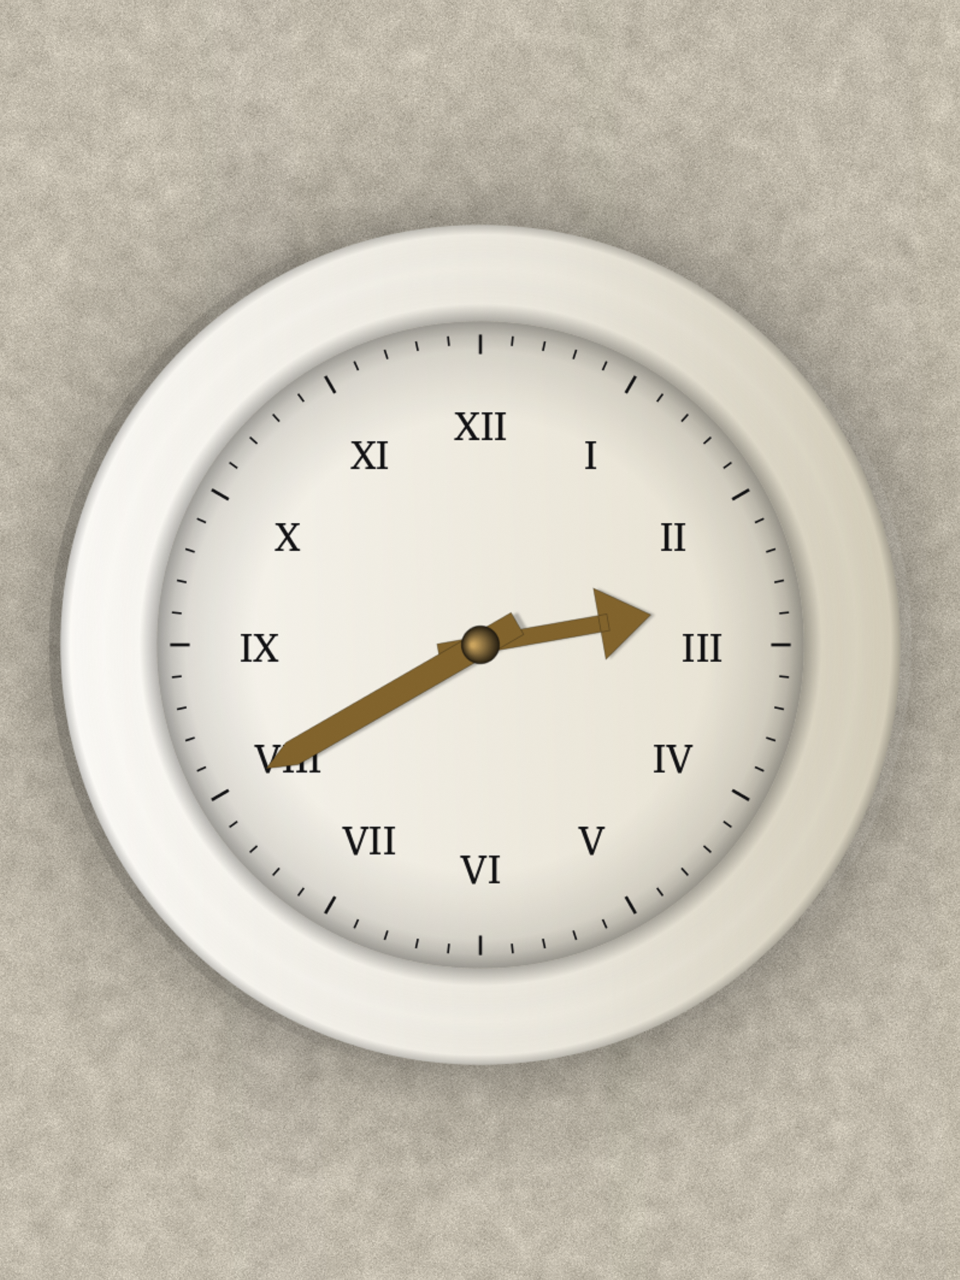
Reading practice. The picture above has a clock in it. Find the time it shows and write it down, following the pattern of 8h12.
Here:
2h40
